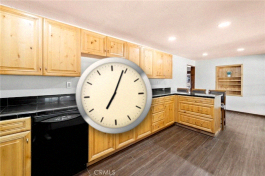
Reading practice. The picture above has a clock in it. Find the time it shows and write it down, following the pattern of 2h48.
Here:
7h04
